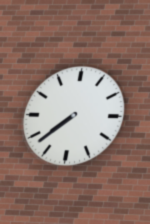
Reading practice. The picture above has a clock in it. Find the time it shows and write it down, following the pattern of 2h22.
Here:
7h38
